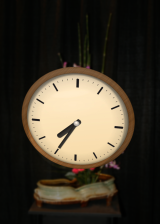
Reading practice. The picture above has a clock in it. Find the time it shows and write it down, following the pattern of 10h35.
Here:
7h35
